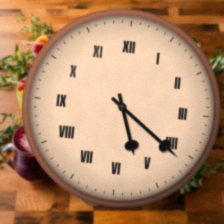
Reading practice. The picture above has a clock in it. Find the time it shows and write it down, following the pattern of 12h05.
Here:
5h21
